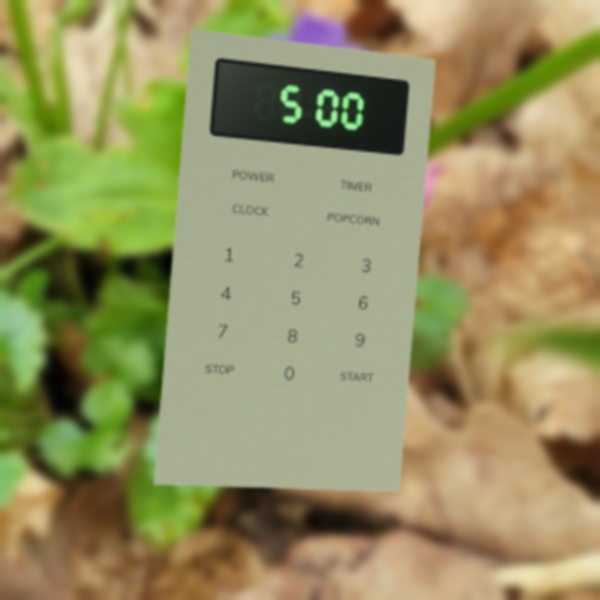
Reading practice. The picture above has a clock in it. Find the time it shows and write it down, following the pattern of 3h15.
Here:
5h00
